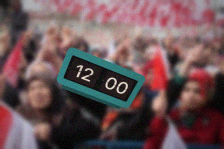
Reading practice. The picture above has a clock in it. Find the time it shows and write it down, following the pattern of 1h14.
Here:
12h00
